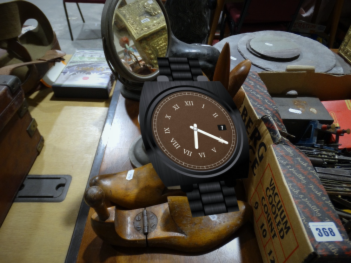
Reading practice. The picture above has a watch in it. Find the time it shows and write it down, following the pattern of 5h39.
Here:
6h20
